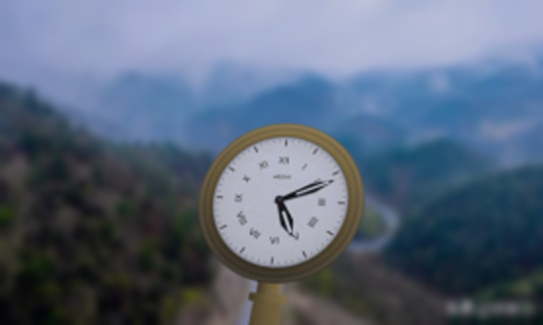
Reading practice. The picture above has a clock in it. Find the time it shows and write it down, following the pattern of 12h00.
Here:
5h11
